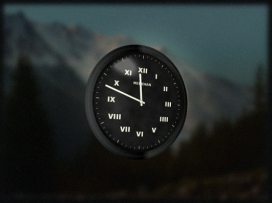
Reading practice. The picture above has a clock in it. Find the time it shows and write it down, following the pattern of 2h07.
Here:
11h48
